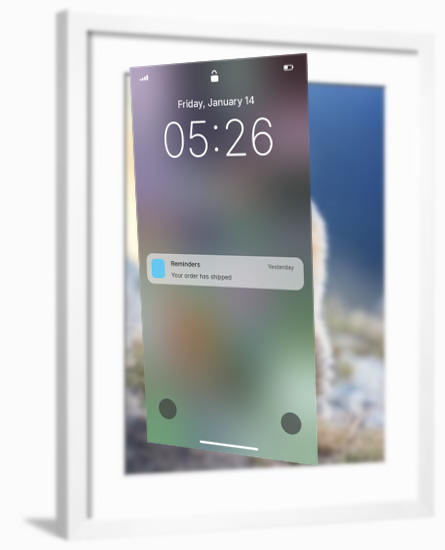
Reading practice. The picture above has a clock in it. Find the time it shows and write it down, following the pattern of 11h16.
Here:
5h26
